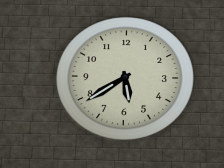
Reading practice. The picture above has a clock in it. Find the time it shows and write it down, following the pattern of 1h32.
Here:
5h39
